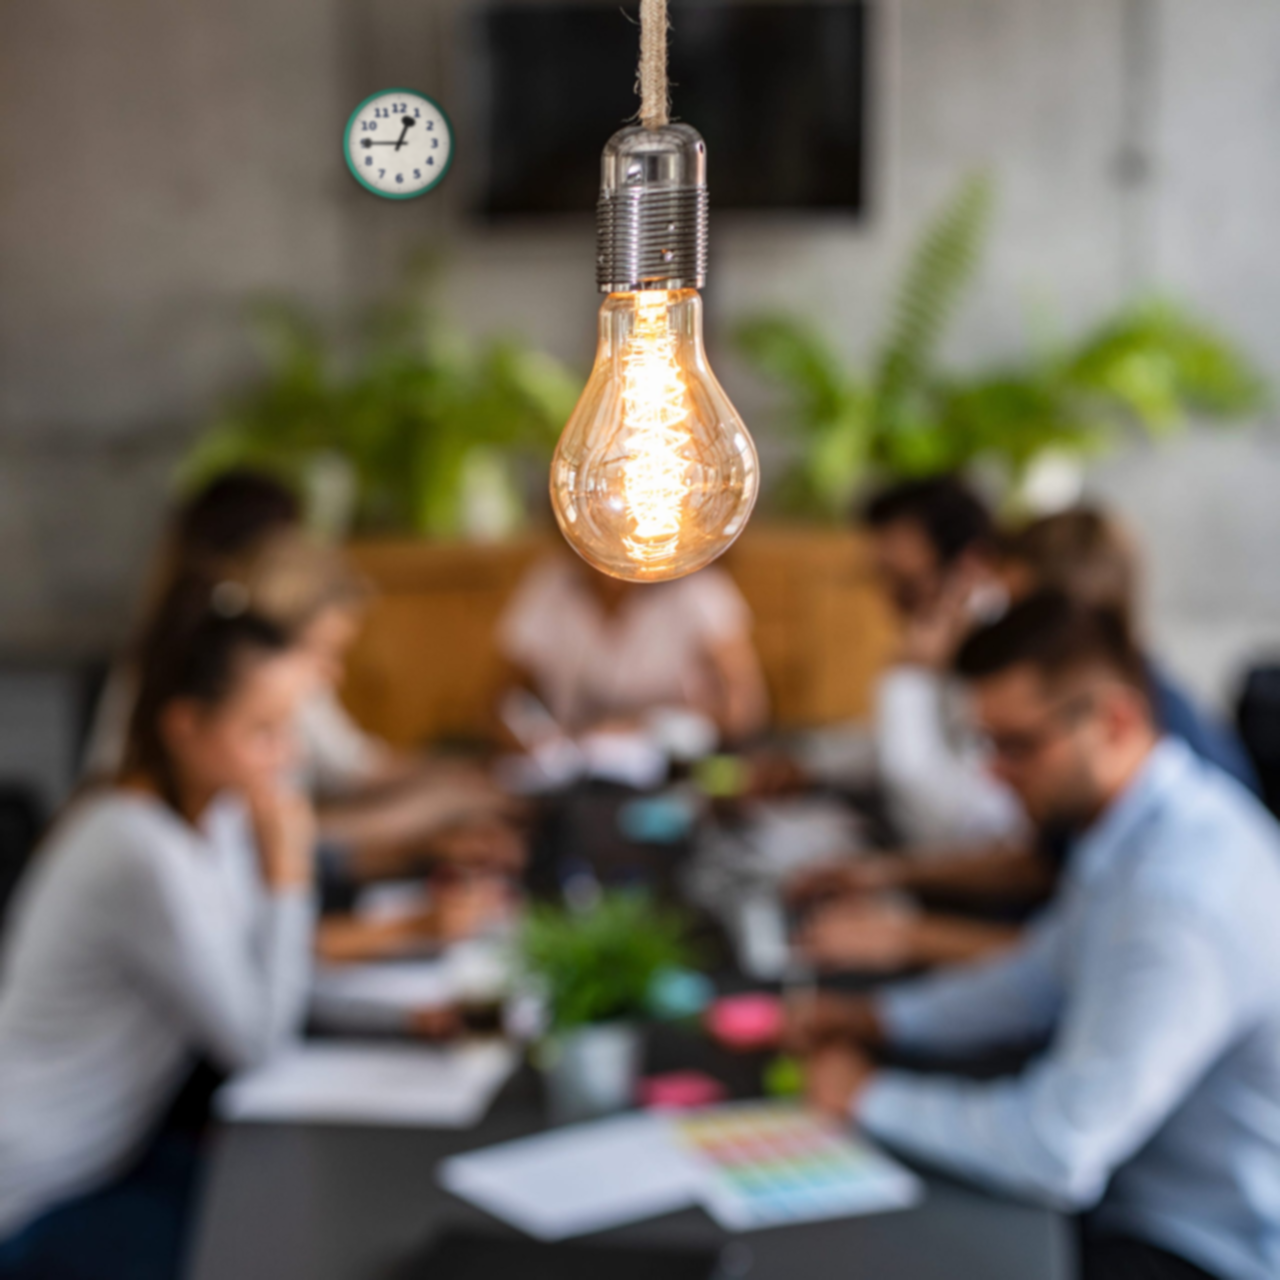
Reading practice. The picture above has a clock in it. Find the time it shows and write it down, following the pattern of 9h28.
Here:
12h45
